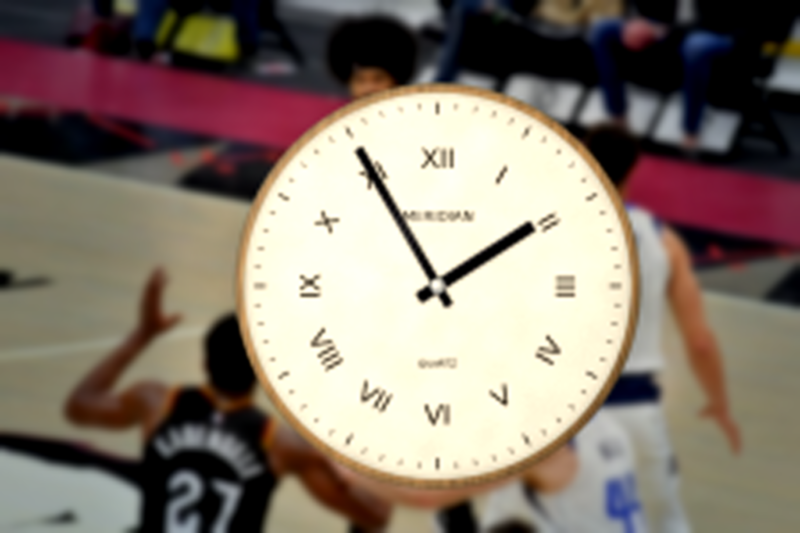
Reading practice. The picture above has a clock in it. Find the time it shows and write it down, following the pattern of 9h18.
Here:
1h55
